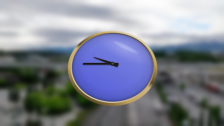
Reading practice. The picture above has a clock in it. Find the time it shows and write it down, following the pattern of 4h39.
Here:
9h45
